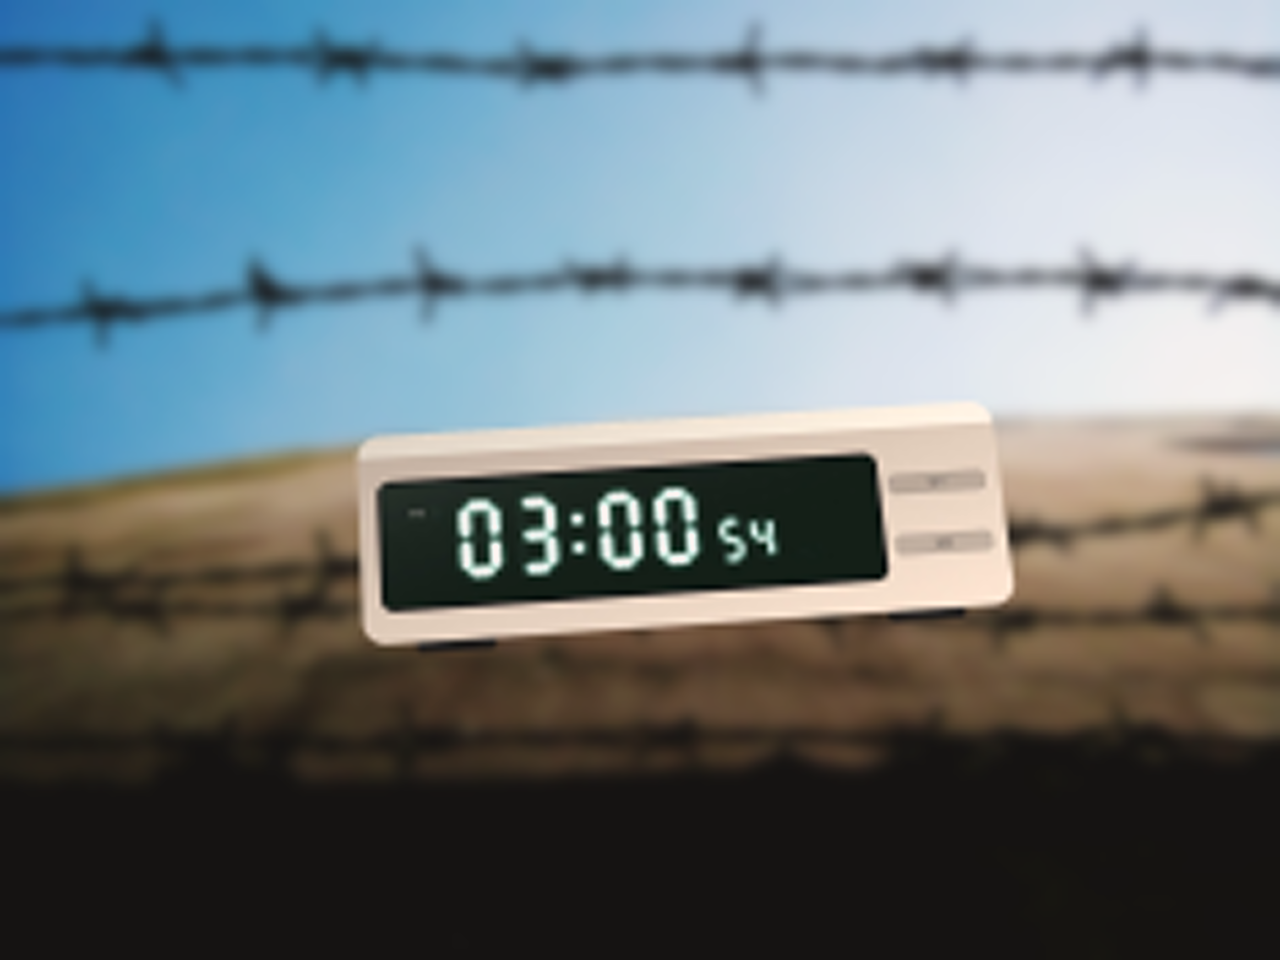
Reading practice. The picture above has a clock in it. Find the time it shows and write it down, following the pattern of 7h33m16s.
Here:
3h00m54s
